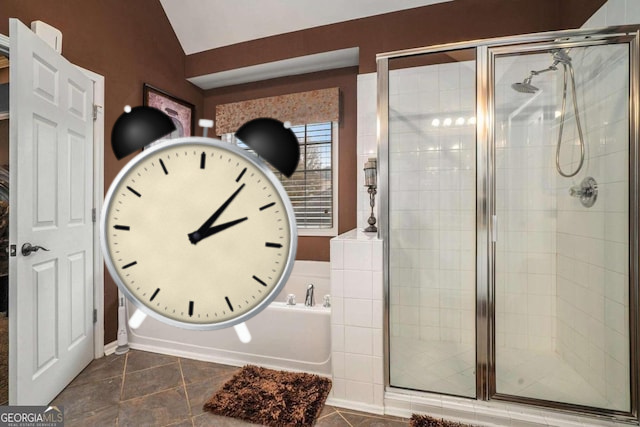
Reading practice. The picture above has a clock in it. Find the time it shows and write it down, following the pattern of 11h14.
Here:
2h06
